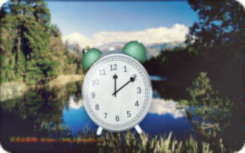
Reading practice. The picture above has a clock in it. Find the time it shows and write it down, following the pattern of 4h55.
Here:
12h10
